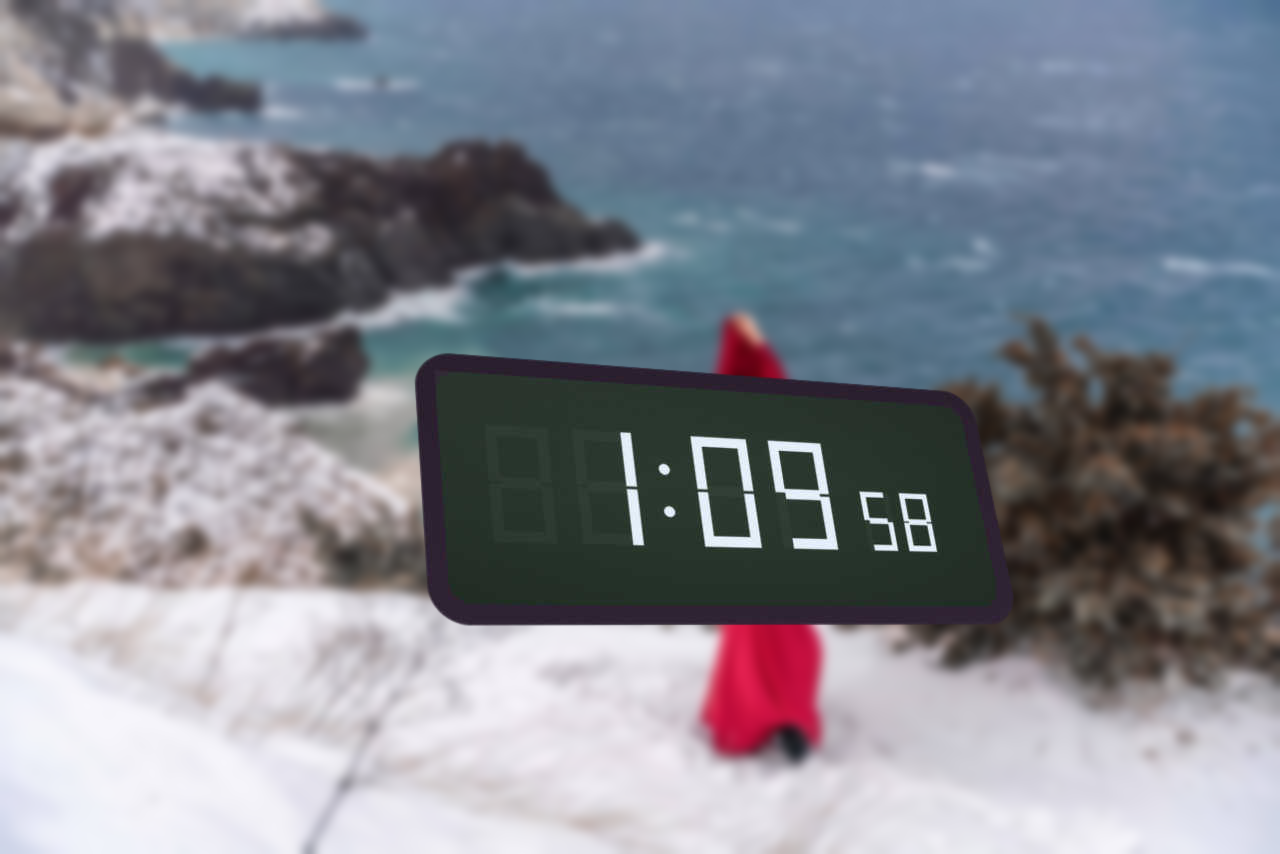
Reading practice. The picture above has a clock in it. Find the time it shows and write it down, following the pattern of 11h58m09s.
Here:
1h09m58s
